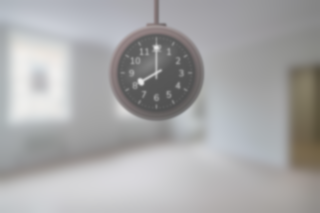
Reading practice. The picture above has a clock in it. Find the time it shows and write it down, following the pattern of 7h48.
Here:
8h00
